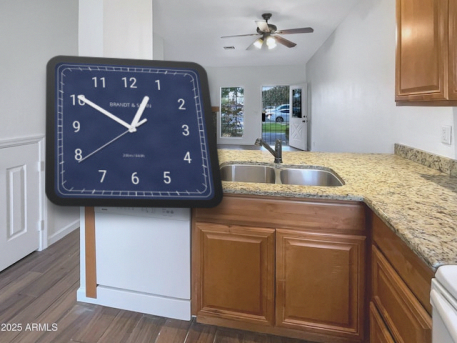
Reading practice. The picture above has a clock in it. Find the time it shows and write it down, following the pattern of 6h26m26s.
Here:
12h50m39s
